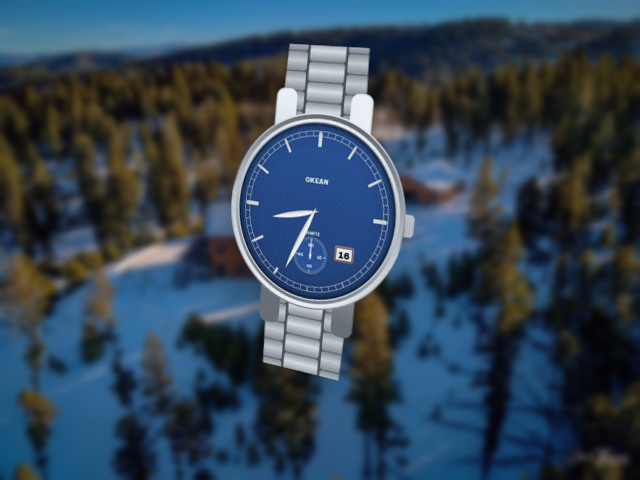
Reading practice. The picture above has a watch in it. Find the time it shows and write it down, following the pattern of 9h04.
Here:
8h34
